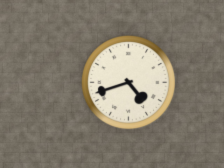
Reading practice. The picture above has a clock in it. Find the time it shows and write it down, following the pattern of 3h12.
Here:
4h42
